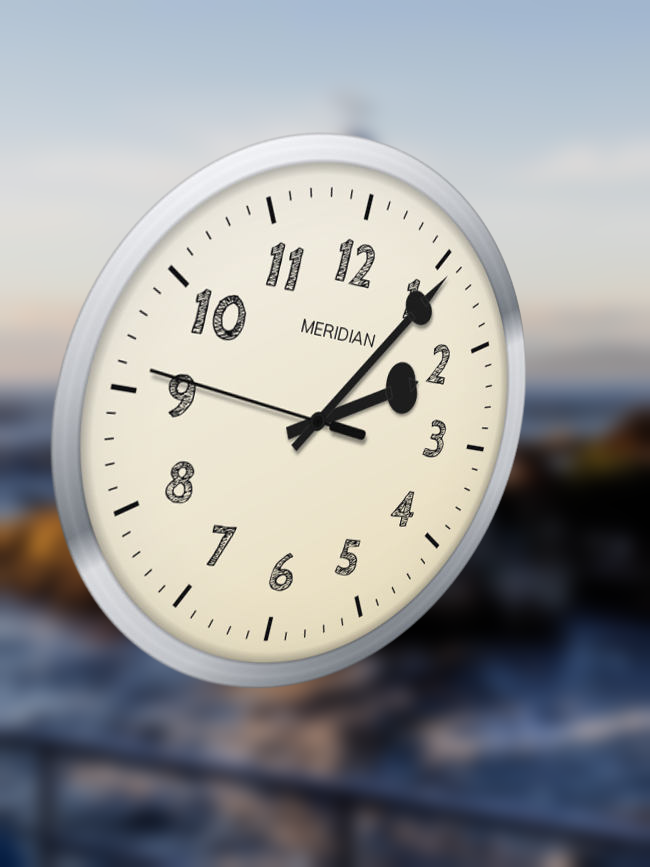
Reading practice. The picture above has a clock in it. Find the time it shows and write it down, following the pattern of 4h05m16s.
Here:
2h05m46s
